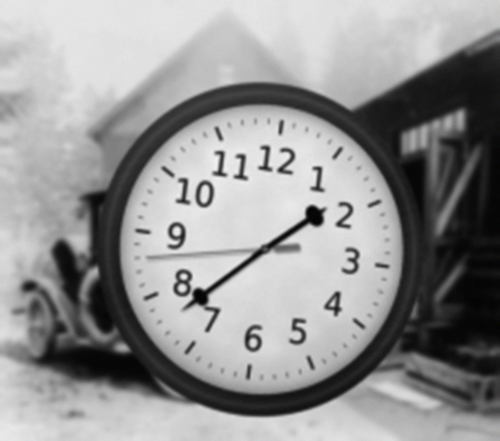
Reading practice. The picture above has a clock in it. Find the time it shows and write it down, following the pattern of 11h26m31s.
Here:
1h37m43s
